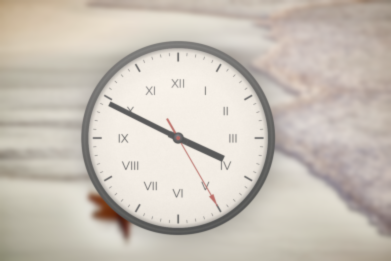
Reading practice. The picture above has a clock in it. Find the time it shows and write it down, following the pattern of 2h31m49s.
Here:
3h49m25s
